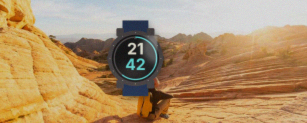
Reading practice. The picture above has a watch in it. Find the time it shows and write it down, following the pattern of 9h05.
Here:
21h42
